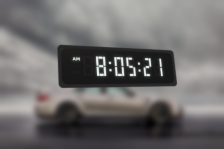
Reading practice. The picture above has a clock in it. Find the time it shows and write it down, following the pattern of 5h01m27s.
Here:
8h05m21s
